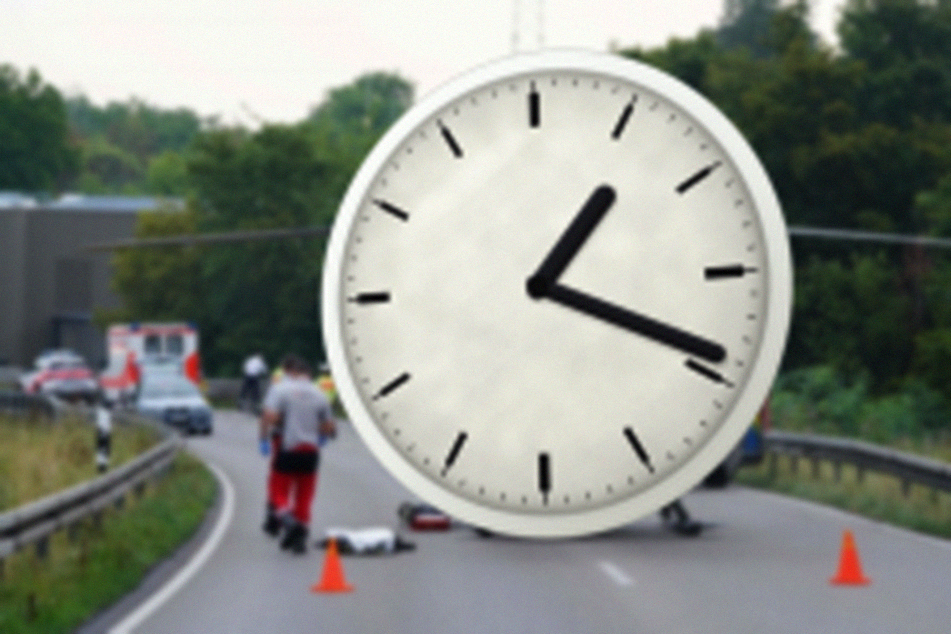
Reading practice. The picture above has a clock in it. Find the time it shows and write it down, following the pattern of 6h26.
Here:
1h19
